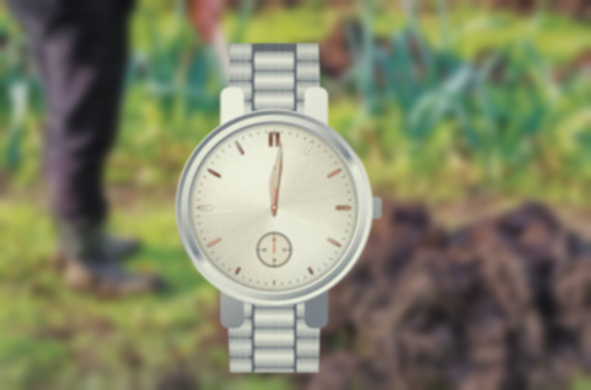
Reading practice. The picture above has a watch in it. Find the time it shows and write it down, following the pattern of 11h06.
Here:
12h01
